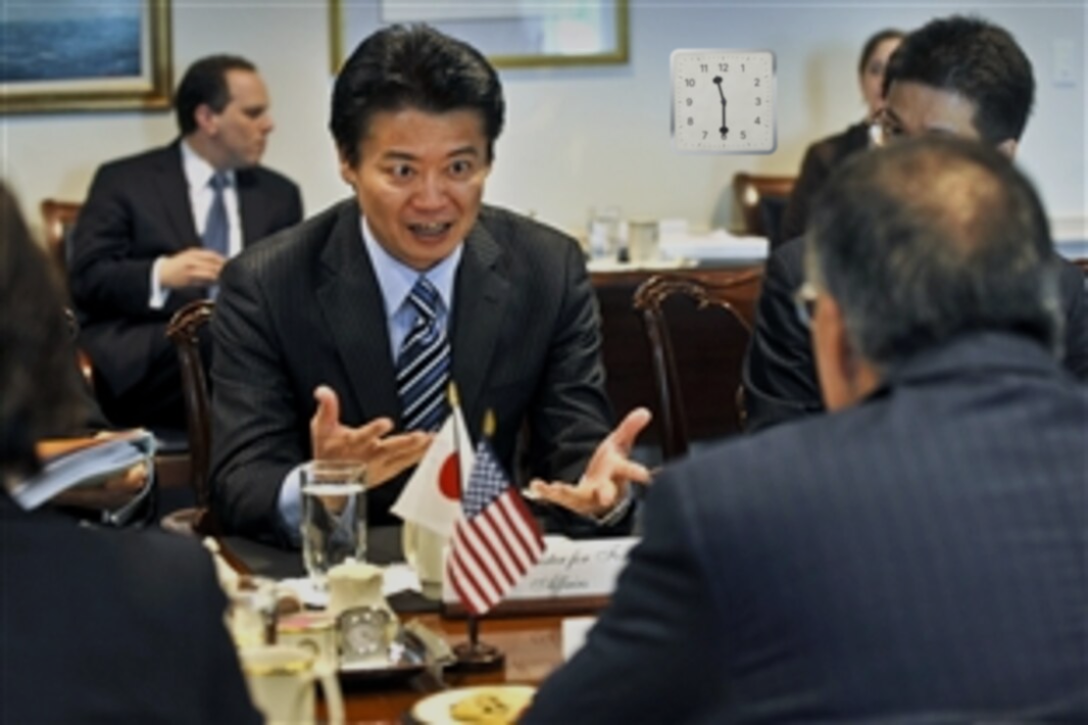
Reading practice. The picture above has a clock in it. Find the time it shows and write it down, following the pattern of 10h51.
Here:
11h30
